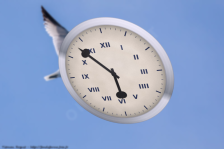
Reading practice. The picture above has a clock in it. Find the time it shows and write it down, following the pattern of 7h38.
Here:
5h53
